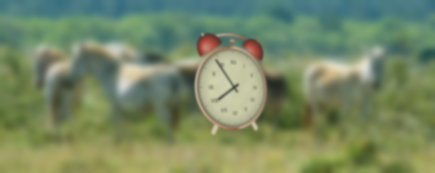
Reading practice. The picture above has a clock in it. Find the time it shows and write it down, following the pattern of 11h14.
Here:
7h54
